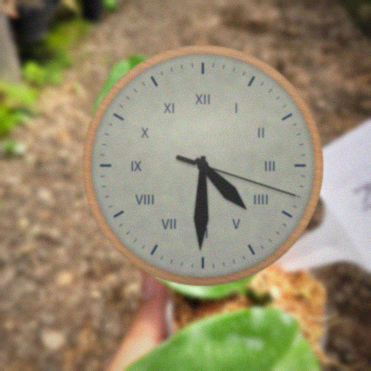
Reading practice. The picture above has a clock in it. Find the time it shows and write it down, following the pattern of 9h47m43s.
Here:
4h30m18s
